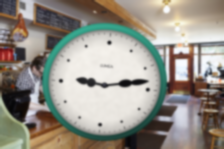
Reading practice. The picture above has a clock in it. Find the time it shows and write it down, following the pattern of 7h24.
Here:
9h13
